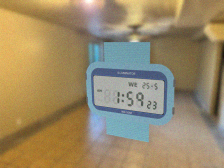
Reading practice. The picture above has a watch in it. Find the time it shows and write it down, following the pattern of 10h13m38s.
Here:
1h59m23s
